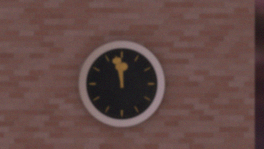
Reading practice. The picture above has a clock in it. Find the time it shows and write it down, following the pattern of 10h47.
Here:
11h58
